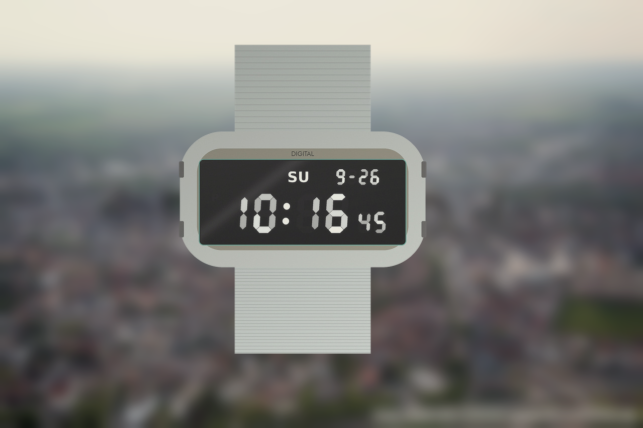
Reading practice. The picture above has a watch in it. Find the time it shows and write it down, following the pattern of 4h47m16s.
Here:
10h16m45s
